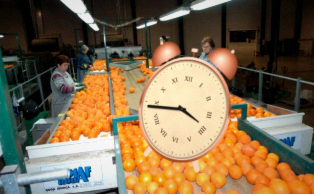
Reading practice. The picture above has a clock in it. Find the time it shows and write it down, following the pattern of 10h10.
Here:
3h44
